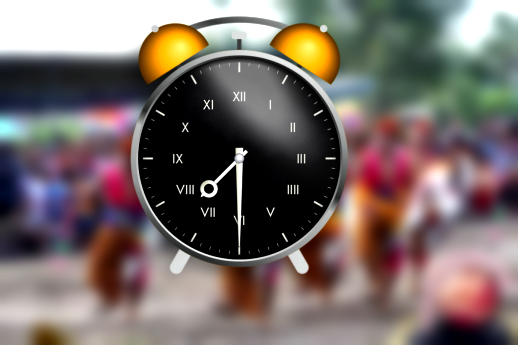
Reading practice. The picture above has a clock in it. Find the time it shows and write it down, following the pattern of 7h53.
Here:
7h30
